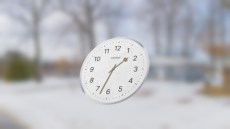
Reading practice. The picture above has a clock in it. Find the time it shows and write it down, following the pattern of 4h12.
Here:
1h33
